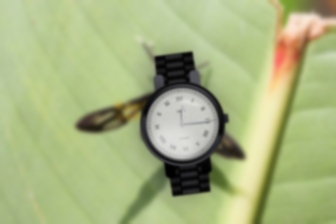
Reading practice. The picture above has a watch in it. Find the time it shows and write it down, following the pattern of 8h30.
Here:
12h15
